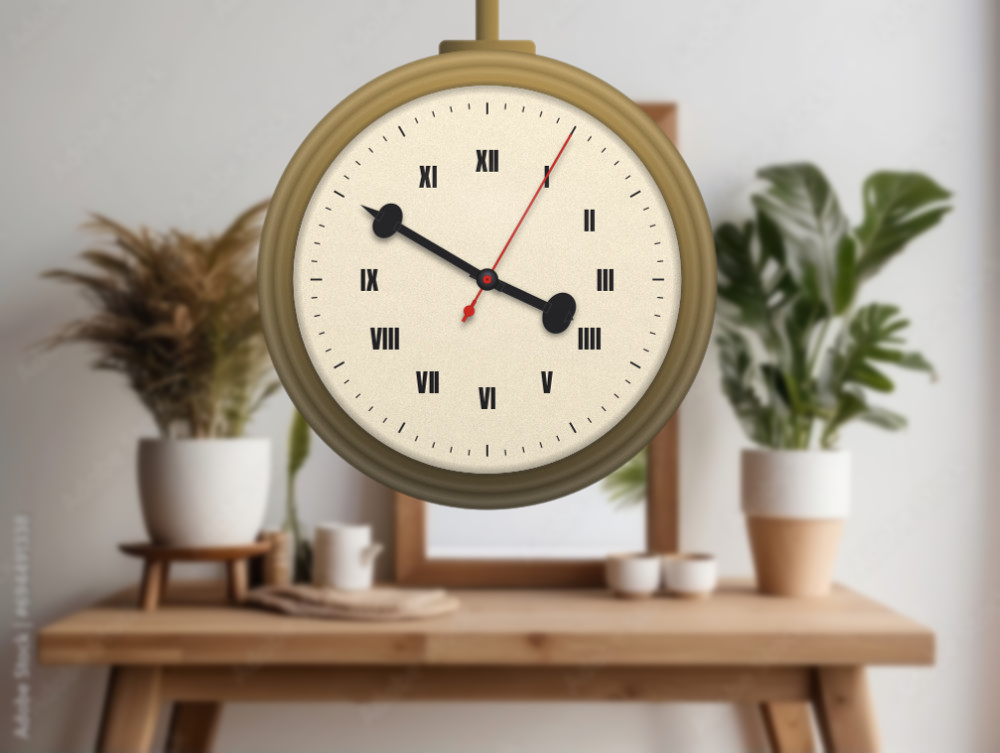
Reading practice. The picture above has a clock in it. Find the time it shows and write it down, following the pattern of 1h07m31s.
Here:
3h50m05s
